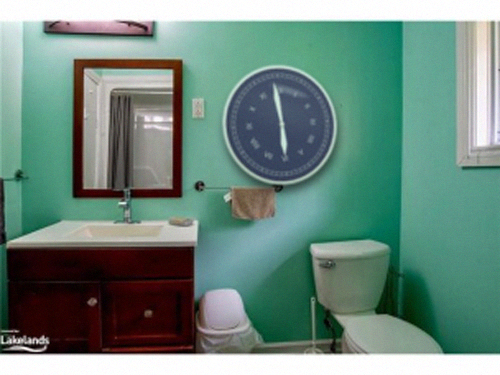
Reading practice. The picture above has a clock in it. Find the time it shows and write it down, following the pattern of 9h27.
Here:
5h59
